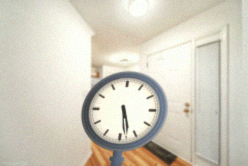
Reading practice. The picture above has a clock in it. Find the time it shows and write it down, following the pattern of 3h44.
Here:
5h28
